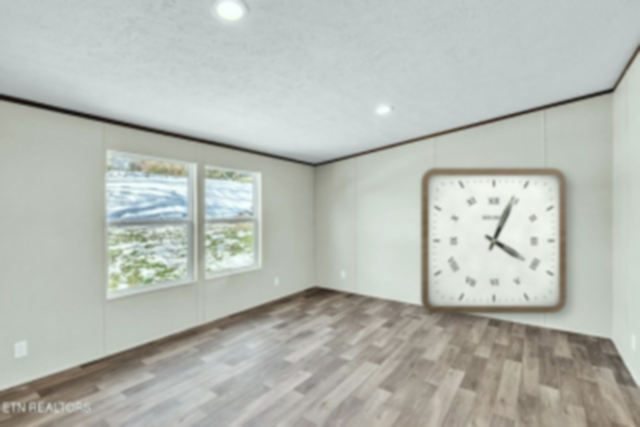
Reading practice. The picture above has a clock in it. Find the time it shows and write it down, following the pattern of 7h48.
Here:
4h04
